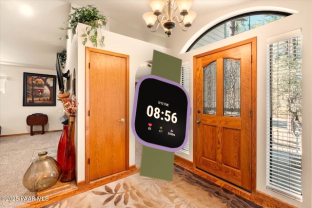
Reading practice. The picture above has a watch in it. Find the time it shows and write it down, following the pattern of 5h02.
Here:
8h56
